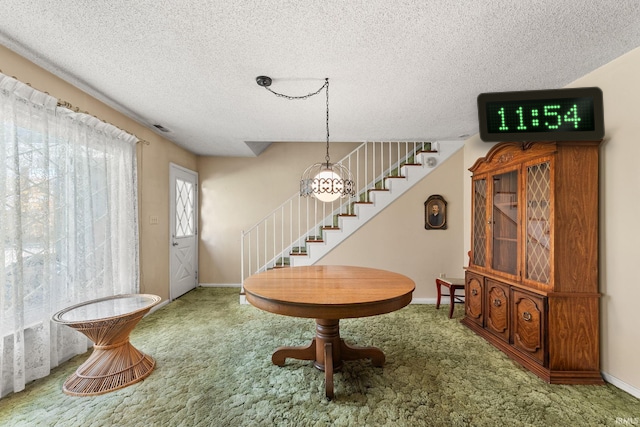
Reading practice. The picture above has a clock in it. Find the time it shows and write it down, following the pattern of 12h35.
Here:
11h54
